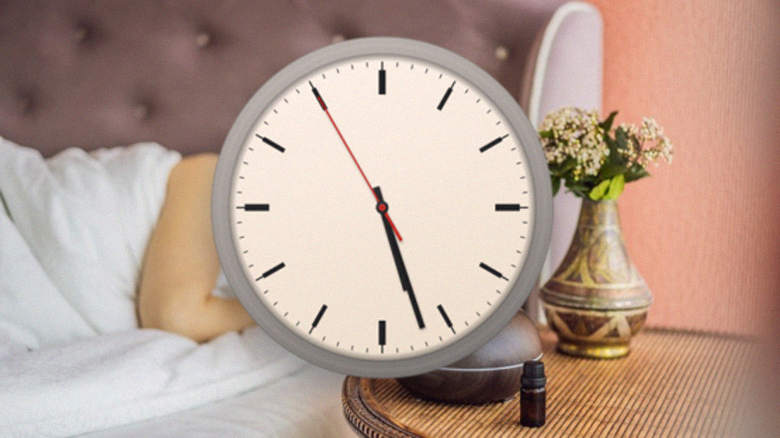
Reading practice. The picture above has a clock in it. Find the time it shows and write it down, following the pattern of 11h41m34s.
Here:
5h26m55s
